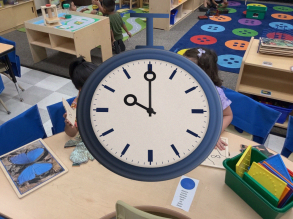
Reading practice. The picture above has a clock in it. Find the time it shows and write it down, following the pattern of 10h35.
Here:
10h00
